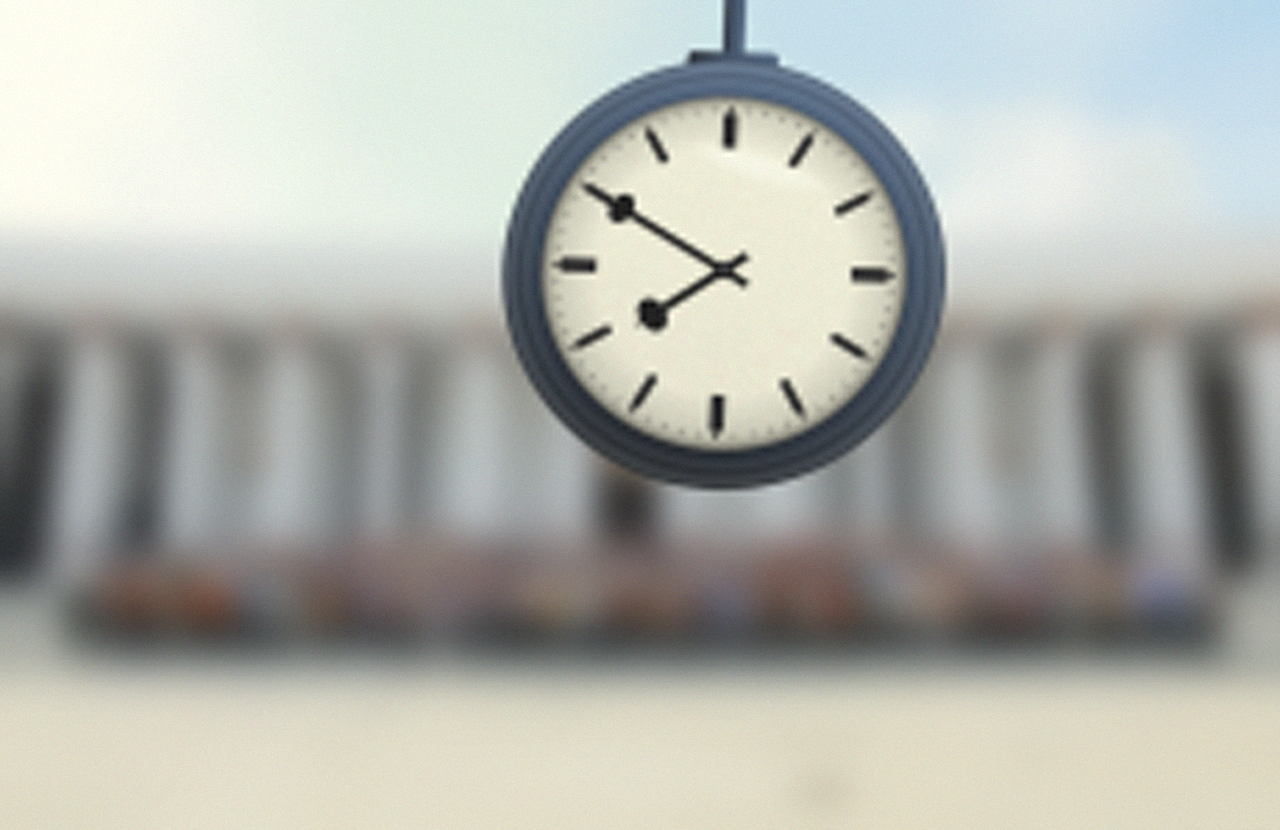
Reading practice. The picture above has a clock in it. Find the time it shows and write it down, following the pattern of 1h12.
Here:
7h50
